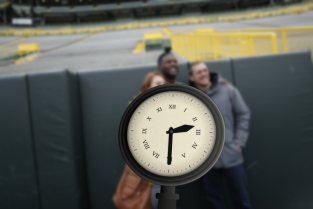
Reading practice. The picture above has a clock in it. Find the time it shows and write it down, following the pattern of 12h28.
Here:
2h30
